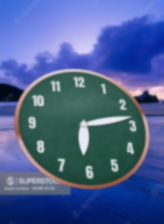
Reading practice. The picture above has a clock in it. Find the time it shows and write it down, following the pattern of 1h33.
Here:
6h13
